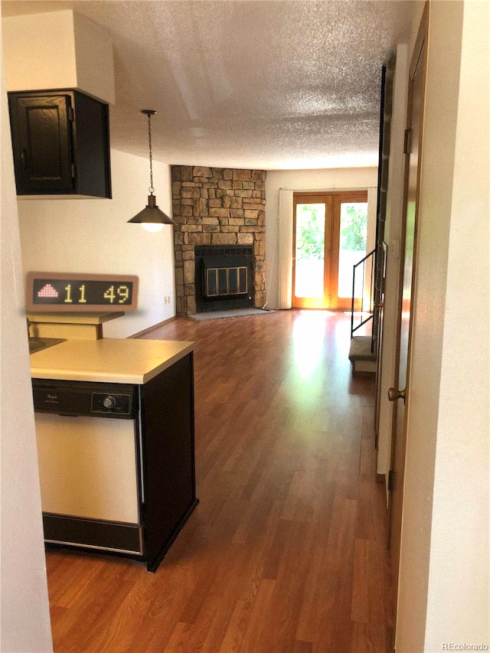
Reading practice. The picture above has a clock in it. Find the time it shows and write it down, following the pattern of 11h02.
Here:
11h49
